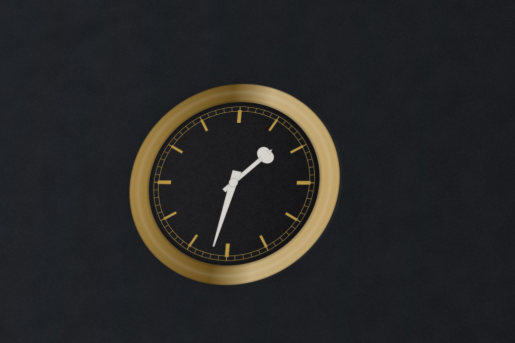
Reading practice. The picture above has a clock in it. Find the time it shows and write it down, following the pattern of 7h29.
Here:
1h32
